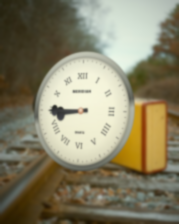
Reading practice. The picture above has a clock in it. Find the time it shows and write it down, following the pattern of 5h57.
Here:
8h45
